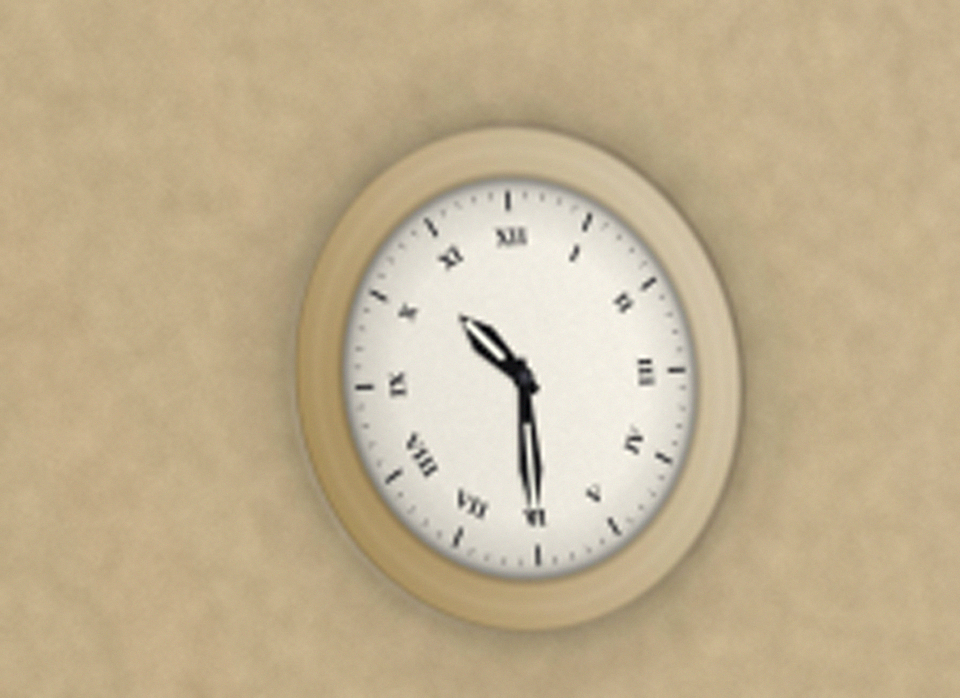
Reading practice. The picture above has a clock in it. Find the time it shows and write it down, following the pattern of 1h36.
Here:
10h30
